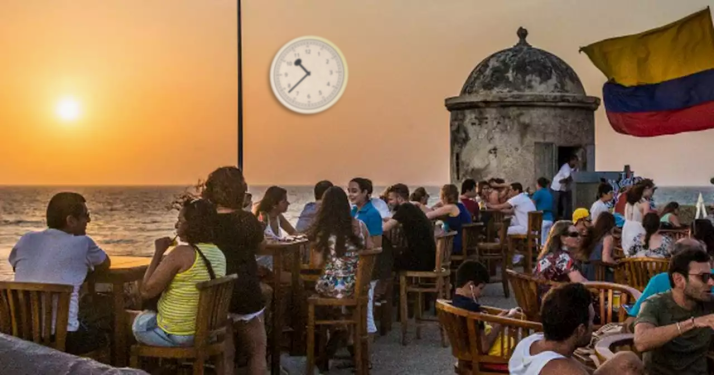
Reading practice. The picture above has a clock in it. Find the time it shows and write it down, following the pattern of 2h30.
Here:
10h38
